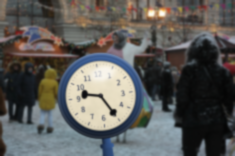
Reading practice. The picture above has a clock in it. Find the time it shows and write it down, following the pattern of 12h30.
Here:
9h25
